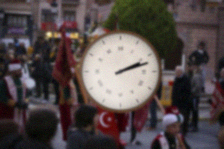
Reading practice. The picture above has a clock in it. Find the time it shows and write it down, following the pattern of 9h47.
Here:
2h12
